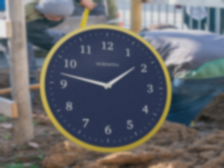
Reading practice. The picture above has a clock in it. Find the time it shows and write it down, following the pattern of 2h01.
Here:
1h47
